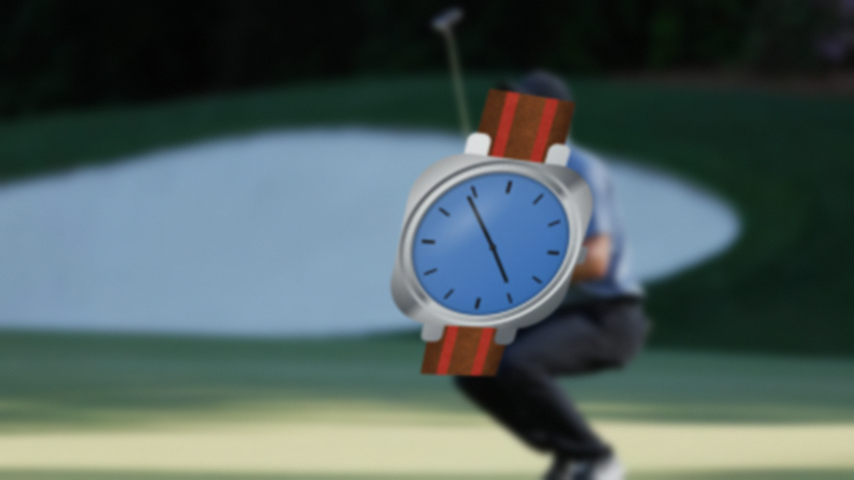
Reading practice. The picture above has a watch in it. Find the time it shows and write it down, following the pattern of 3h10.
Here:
4h54
